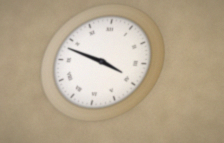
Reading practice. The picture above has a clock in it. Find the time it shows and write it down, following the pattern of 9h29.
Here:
3h48
